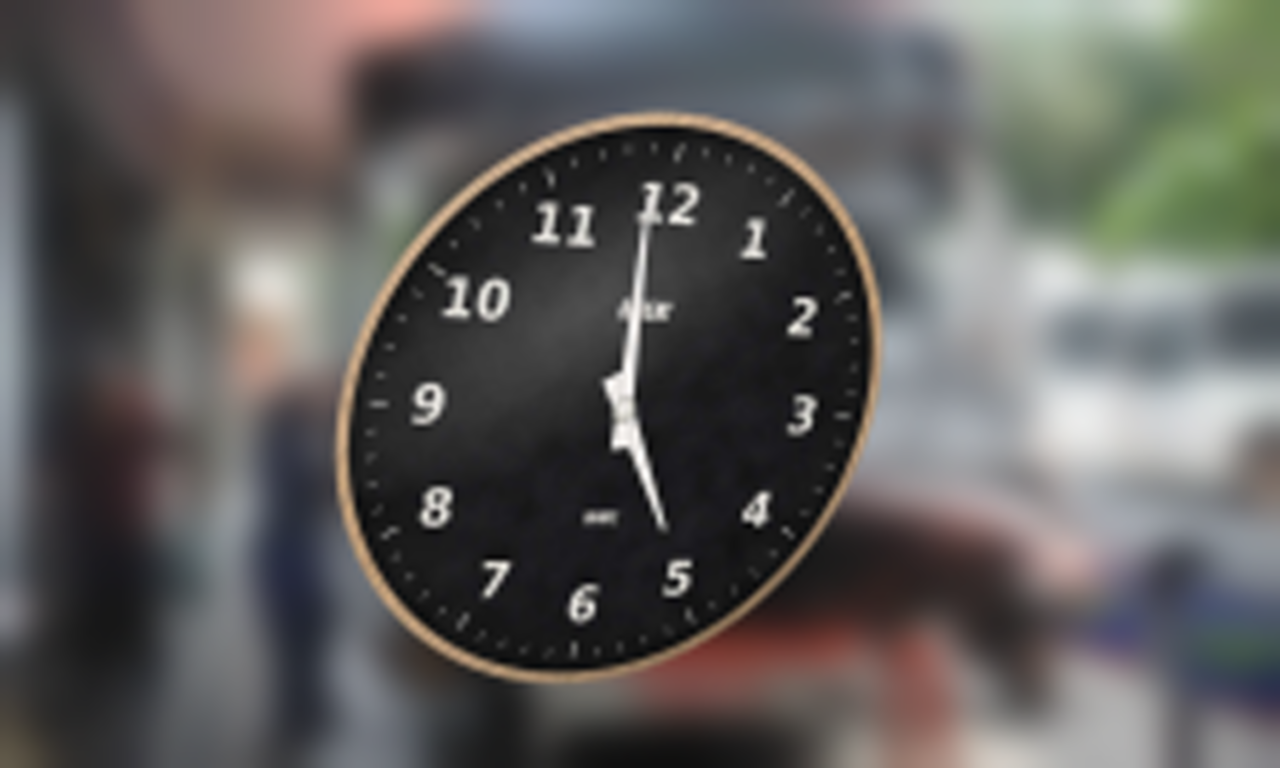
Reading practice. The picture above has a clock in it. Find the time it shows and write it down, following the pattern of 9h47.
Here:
4h59
